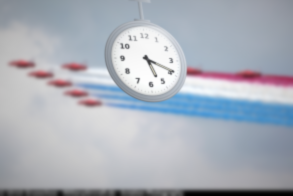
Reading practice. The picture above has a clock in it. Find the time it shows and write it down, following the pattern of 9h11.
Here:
5h19
